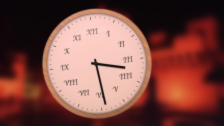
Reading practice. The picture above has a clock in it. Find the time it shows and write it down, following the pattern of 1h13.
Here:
3h29
